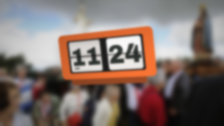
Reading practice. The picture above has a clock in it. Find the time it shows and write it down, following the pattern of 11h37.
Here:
11h24
